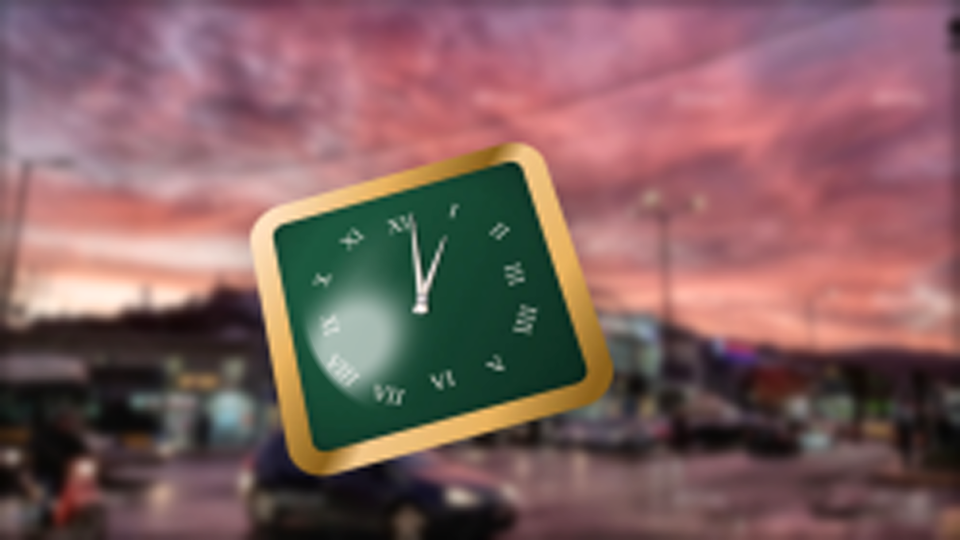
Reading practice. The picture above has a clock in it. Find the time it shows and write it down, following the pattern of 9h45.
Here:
1h01
